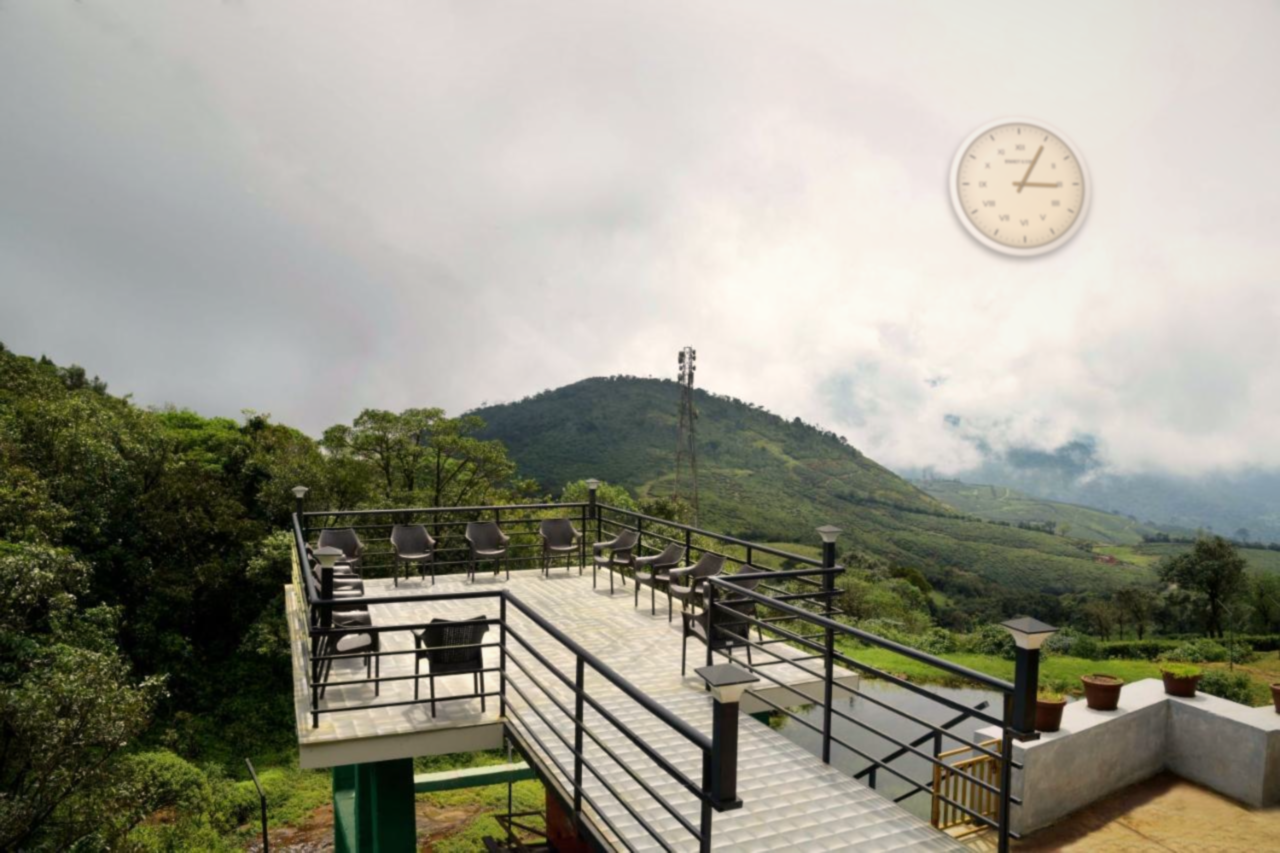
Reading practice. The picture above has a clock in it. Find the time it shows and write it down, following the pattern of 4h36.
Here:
3h05
